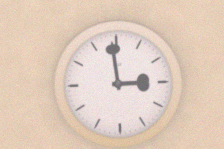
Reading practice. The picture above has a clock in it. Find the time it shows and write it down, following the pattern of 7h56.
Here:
2h59
